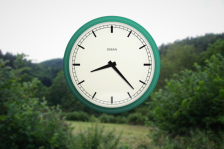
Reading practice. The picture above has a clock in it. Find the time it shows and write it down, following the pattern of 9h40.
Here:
8h23
